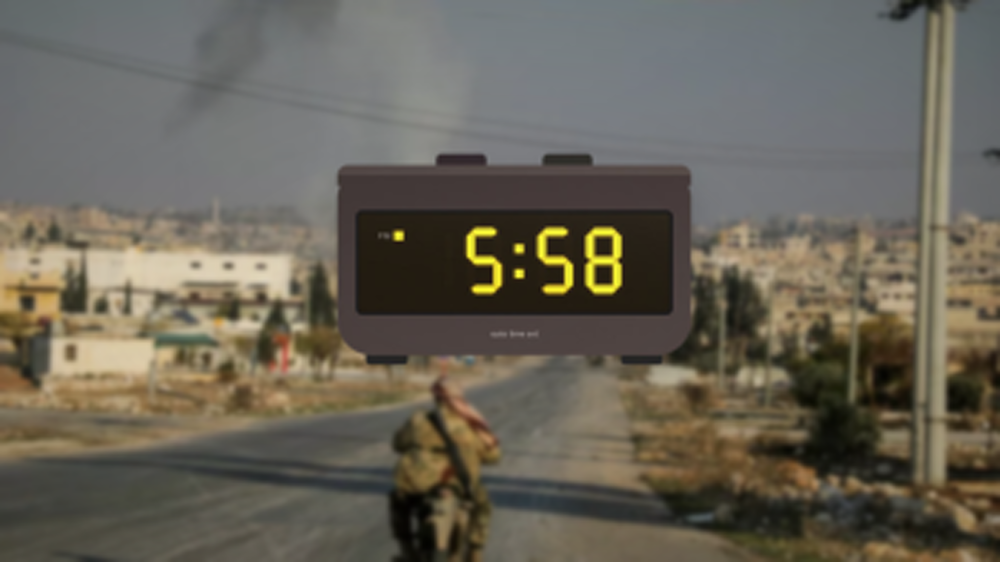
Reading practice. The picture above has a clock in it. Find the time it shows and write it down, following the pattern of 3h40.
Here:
5h58
